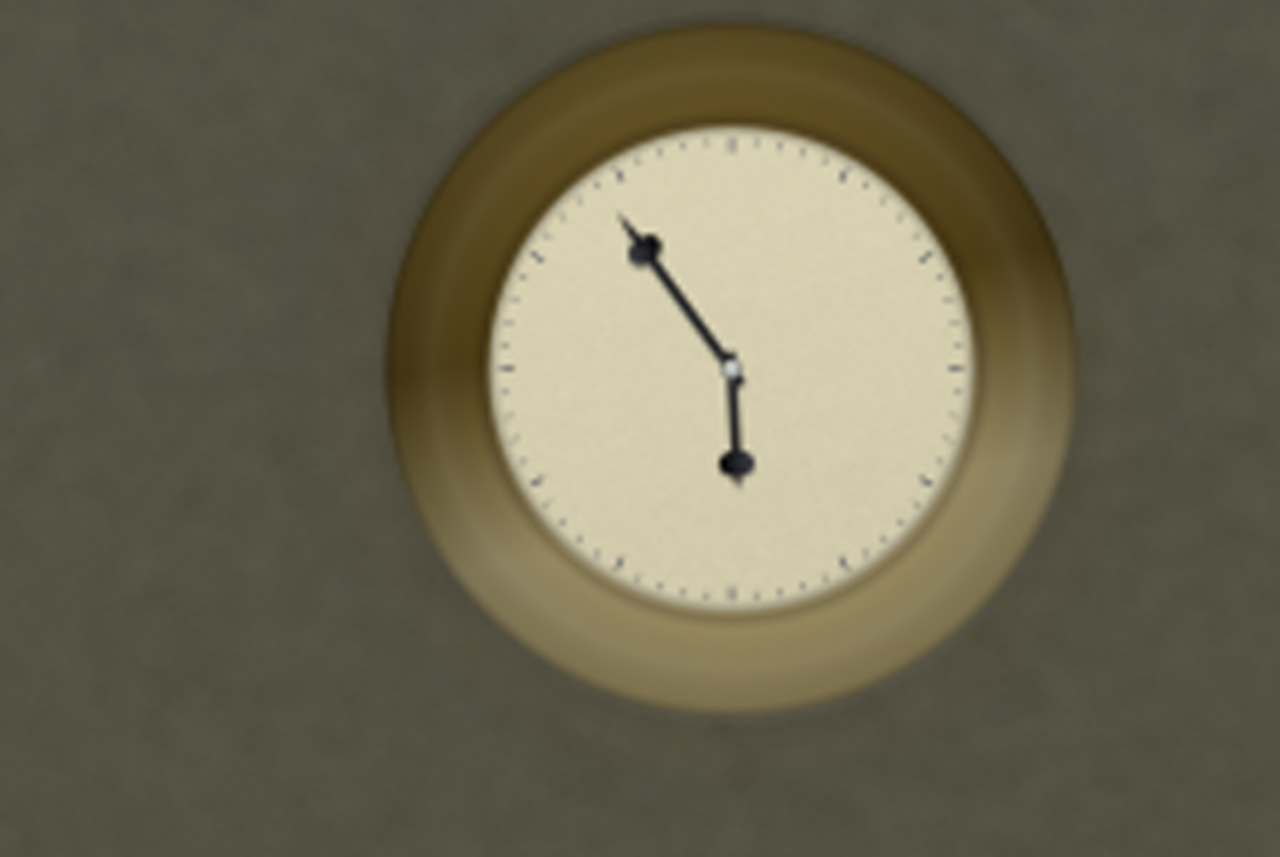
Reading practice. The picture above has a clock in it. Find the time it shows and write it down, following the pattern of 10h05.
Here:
5h54
